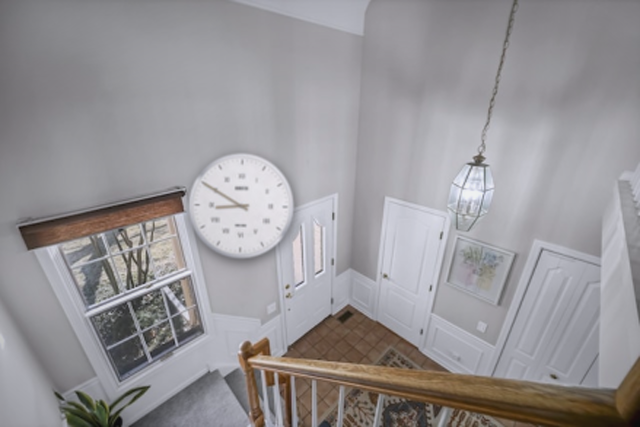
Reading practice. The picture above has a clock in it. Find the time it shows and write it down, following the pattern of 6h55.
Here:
8h50
